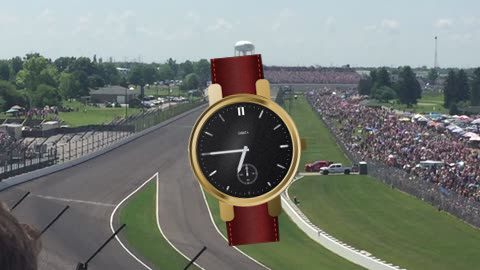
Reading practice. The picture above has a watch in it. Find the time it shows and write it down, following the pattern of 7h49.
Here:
6h45
